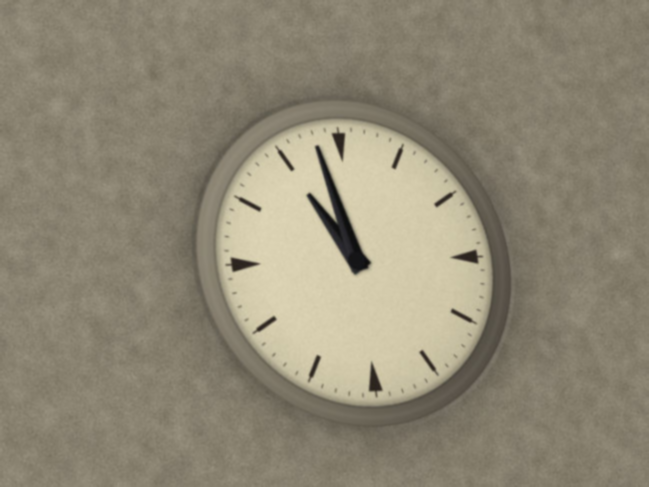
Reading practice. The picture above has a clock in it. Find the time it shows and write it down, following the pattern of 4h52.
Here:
10h58
